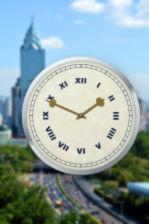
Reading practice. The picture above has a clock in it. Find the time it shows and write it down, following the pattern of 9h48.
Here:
1h49
